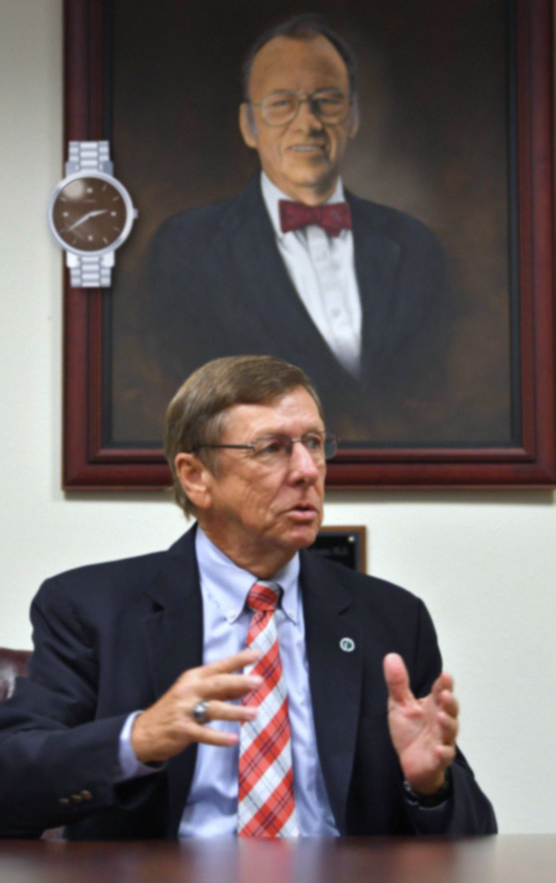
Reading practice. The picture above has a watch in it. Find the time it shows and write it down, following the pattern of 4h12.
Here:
2h39
